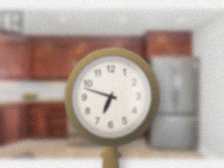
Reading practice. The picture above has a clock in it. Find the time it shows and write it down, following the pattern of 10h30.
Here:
6h48
